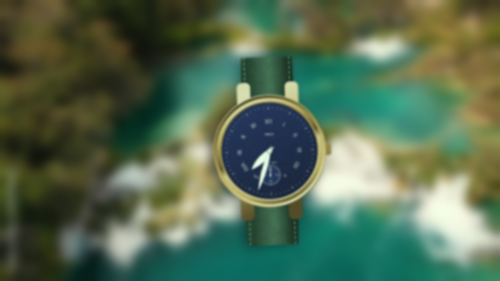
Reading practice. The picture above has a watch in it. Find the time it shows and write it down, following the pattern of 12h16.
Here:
7h33
